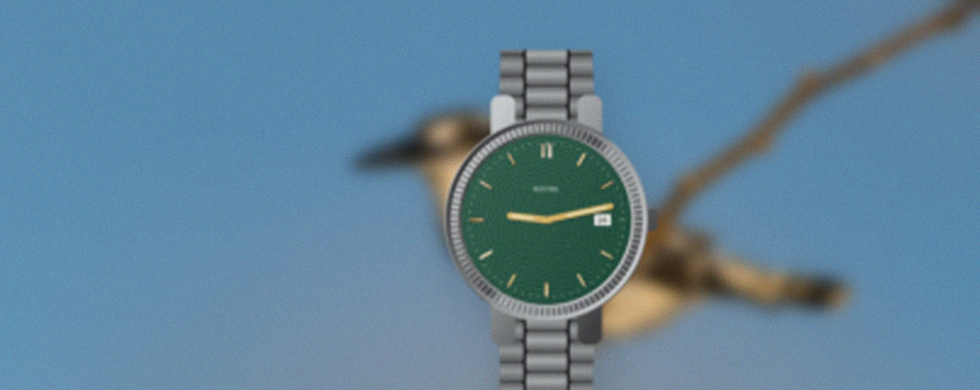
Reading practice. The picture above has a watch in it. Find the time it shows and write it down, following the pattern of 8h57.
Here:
9h13
